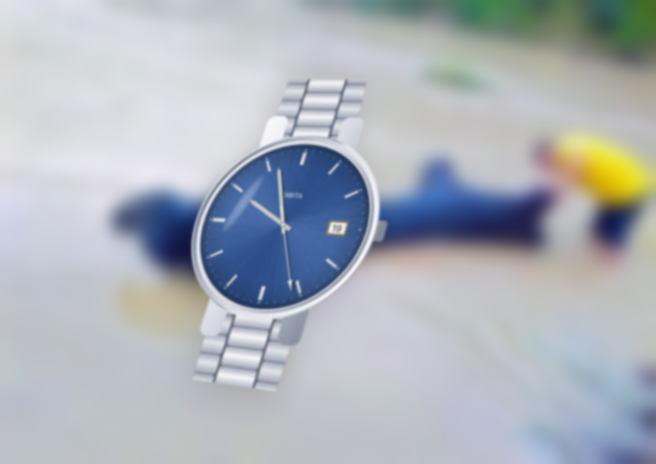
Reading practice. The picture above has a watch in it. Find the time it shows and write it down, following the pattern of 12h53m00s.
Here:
9h56m26s
